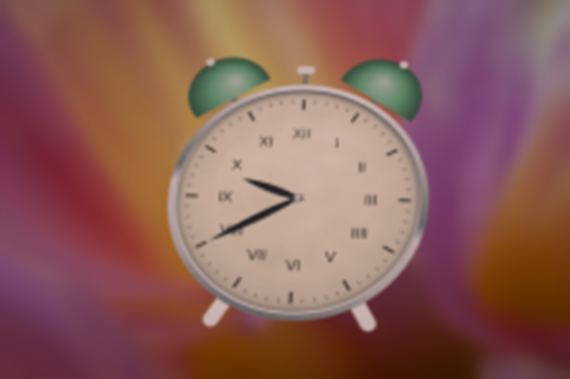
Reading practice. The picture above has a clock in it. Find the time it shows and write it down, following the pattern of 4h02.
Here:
9h40
